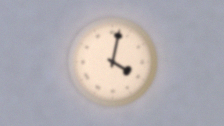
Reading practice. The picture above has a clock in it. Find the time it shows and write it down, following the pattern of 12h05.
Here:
4h02
